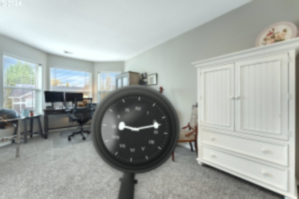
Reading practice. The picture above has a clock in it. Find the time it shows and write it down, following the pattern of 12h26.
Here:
9h12
